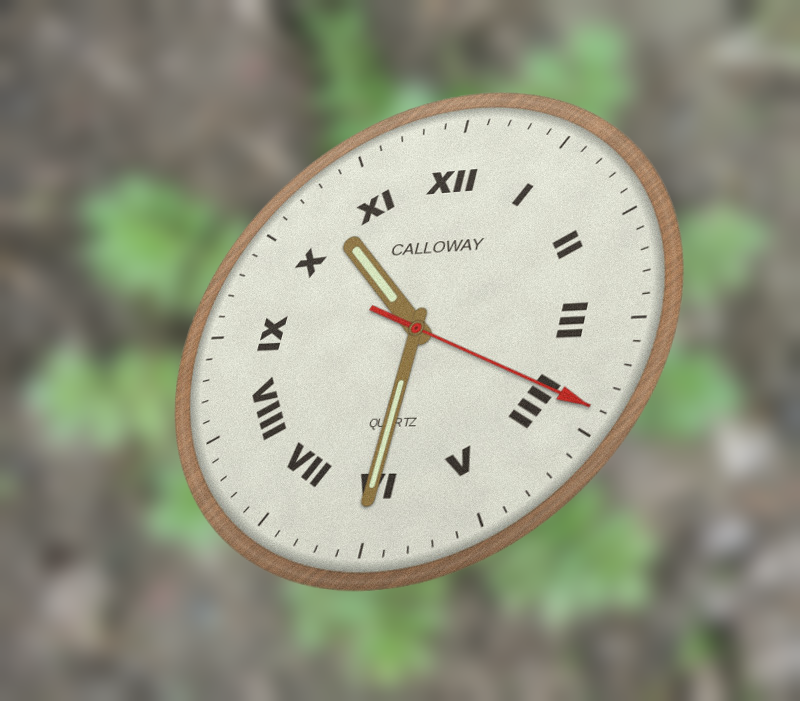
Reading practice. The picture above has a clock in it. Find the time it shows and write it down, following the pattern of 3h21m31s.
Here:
10h30m19s
